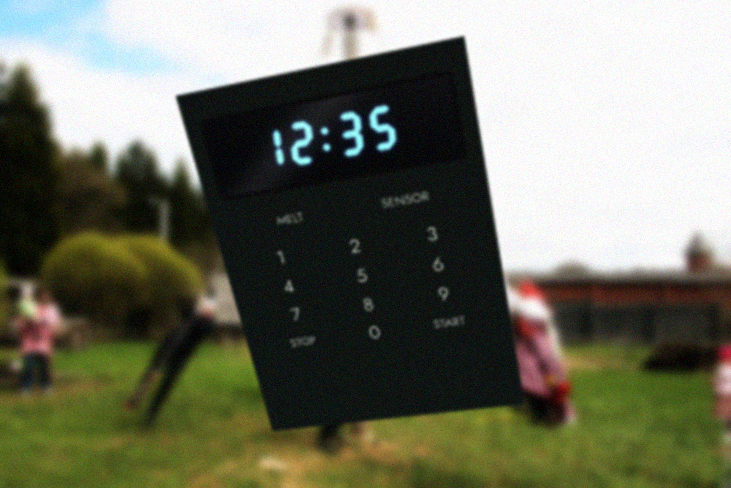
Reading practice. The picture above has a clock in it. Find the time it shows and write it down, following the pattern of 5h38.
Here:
12h35
